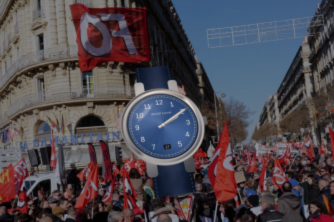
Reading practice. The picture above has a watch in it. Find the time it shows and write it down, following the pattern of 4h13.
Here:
2h10
